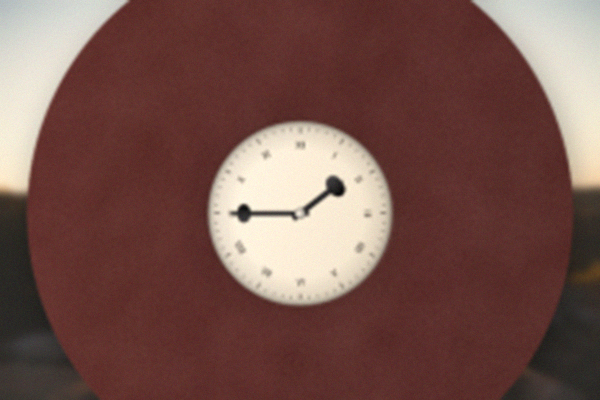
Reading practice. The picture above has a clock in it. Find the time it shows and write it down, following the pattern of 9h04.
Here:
1h45
